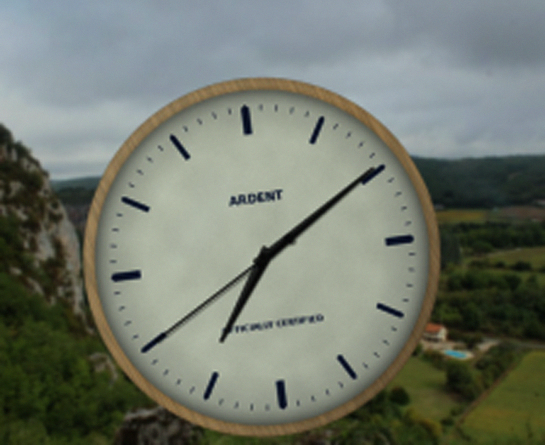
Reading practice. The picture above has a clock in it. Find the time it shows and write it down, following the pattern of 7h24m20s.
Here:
7h09m40s
